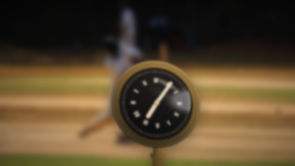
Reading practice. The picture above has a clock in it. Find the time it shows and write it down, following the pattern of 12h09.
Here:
7h06
